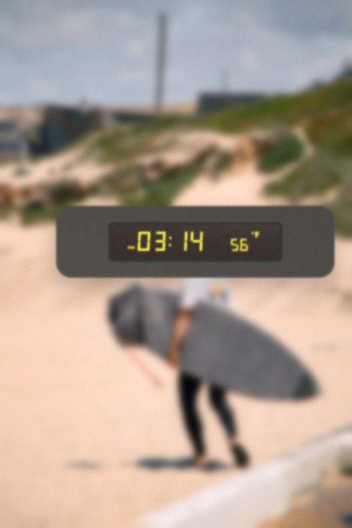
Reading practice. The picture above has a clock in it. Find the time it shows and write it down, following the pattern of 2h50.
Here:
3h14
